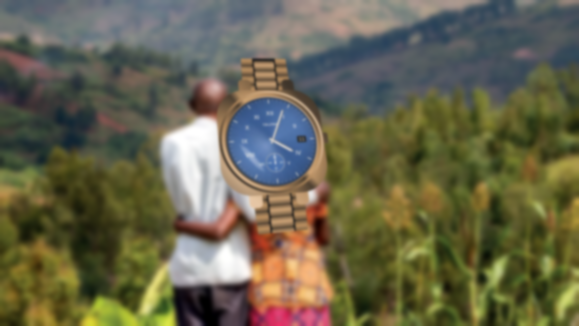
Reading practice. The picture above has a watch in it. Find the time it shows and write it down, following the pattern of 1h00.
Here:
4h04
